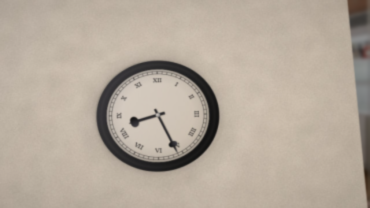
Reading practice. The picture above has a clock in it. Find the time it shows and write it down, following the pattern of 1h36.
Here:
8h26
